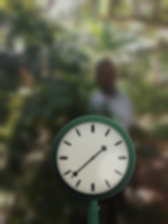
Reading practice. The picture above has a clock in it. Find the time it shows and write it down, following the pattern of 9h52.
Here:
1h38
